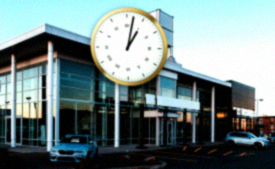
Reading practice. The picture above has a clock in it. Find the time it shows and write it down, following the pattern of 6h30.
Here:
1h02
